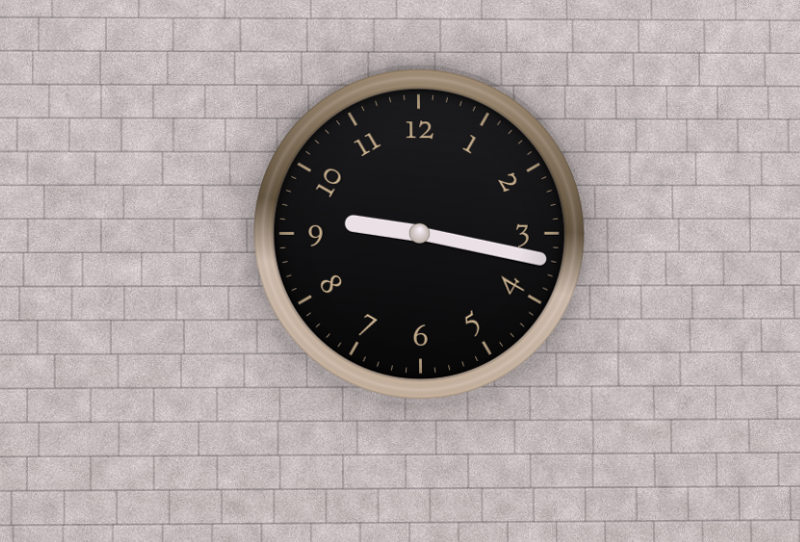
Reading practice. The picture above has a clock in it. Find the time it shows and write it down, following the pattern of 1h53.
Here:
9h17
